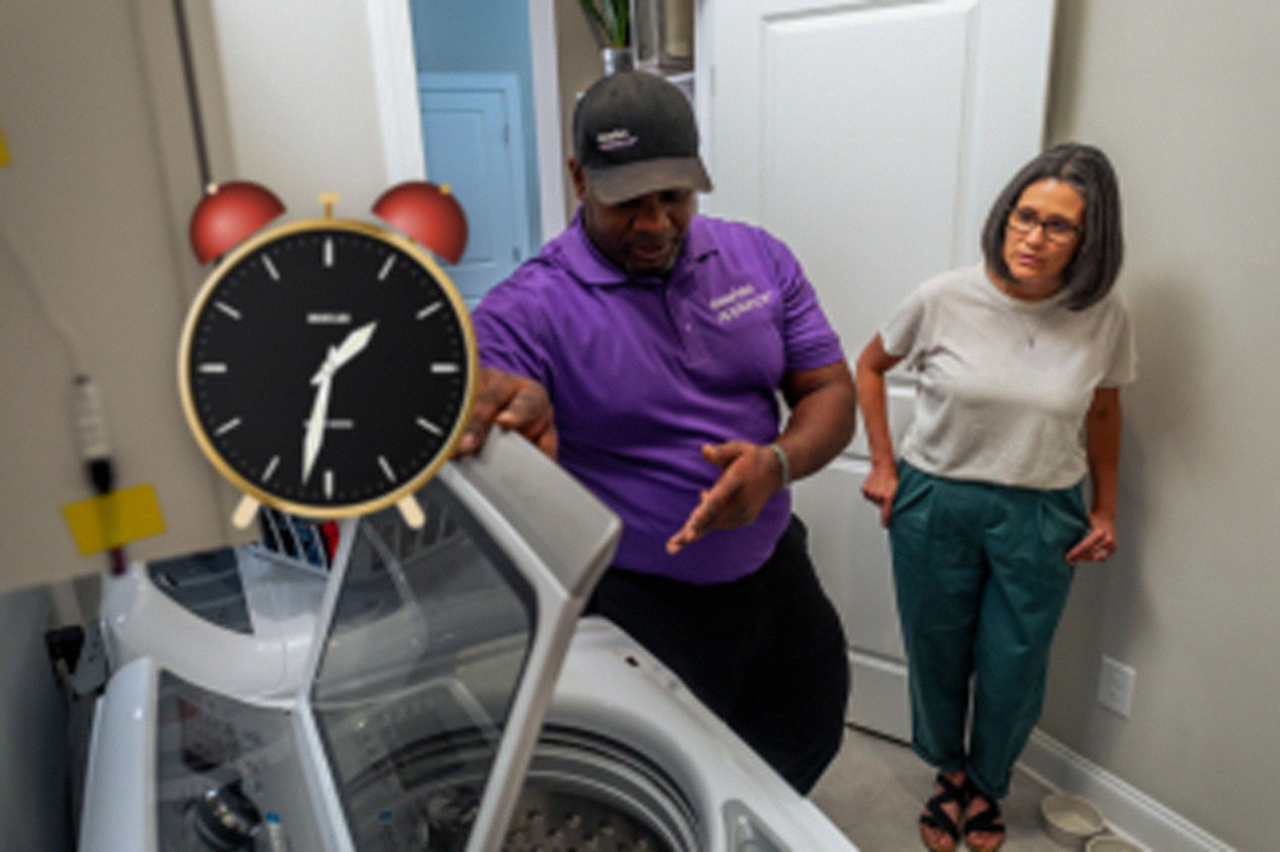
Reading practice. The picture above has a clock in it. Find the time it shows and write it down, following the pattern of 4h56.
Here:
1h32
